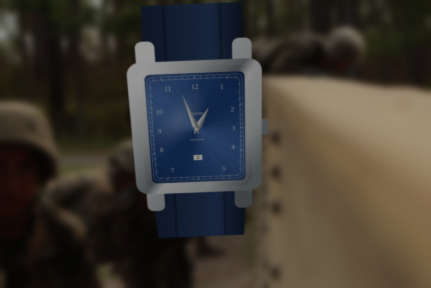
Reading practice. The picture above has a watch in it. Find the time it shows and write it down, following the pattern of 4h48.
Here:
12h57
